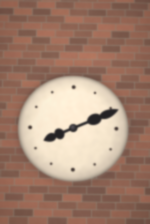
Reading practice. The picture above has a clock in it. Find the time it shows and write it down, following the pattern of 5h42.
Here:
8h11
